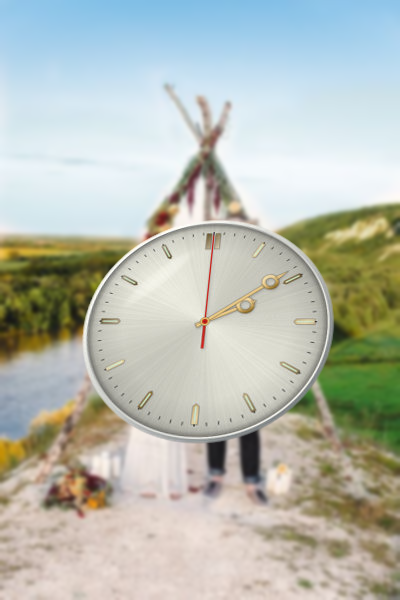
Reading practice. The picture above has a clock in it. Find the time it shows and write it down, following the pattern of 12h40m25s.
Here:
2h09m00s
